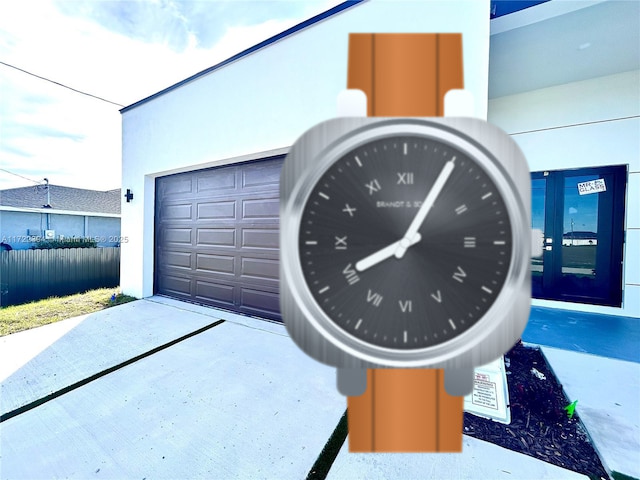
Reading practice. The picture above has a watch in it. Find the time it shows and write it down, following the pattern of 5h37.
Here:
8h05
